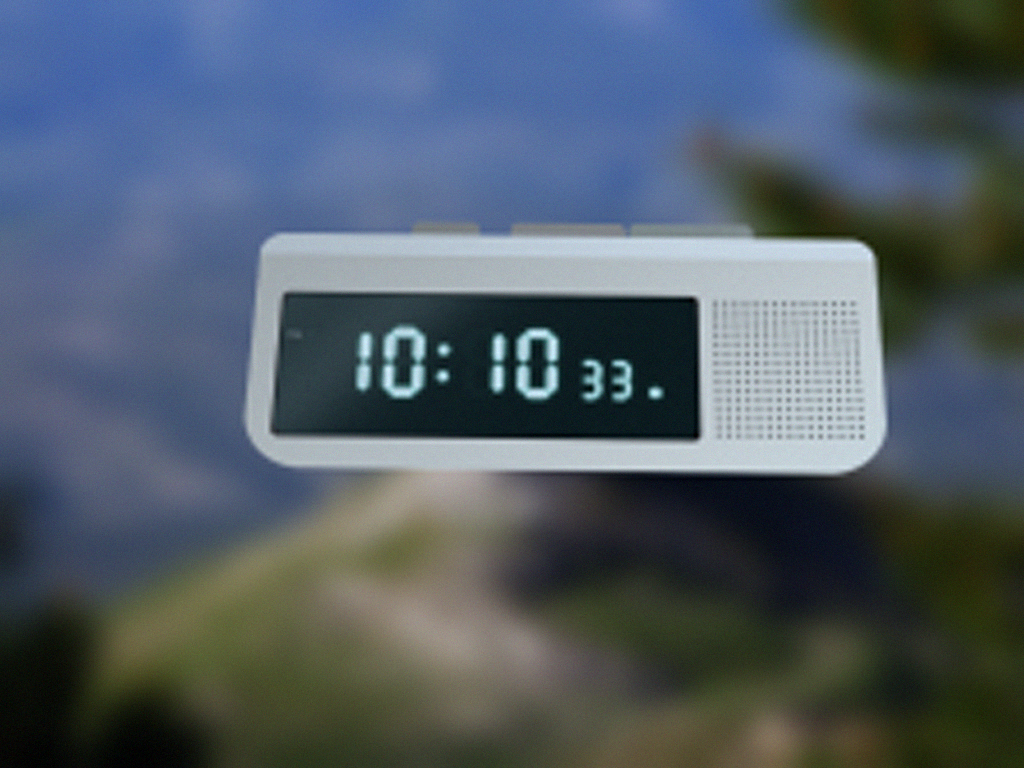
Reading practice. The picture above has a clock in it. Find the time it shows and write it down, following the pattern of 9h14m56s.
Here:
10h10m33s
